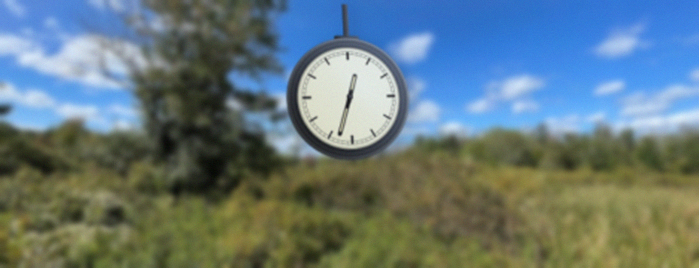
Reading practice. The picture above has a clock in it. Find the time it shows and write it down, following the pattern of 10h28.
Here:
12h33
